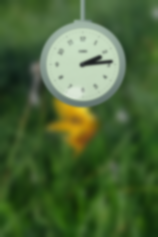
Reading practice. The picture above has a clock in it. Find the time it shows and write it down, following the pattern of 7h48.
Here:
2h14
